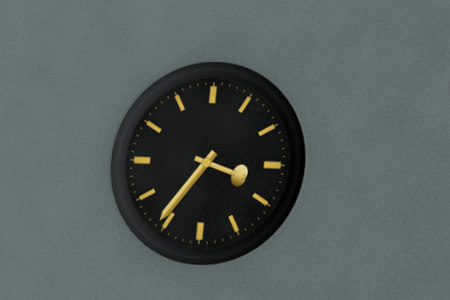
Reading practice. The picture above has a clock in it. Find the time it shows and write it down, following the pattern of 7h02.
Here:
3h36
